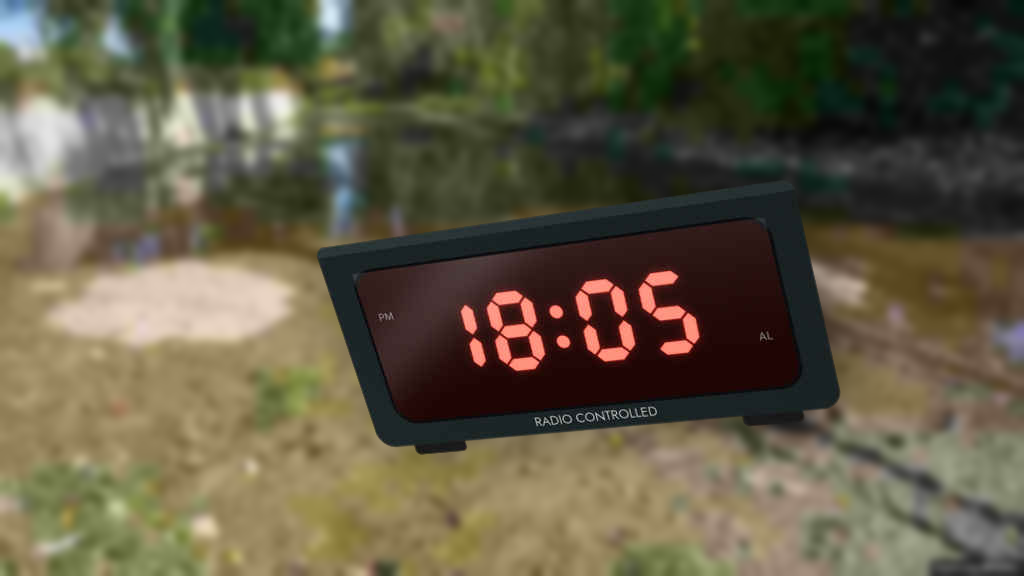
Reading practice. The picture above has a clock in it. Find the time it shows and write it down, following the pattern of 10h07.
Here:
18h05
